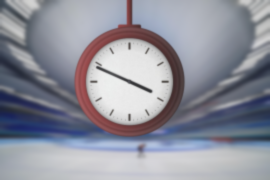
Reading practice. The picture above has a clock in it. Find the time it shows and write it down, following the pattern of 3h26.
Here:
3h49
